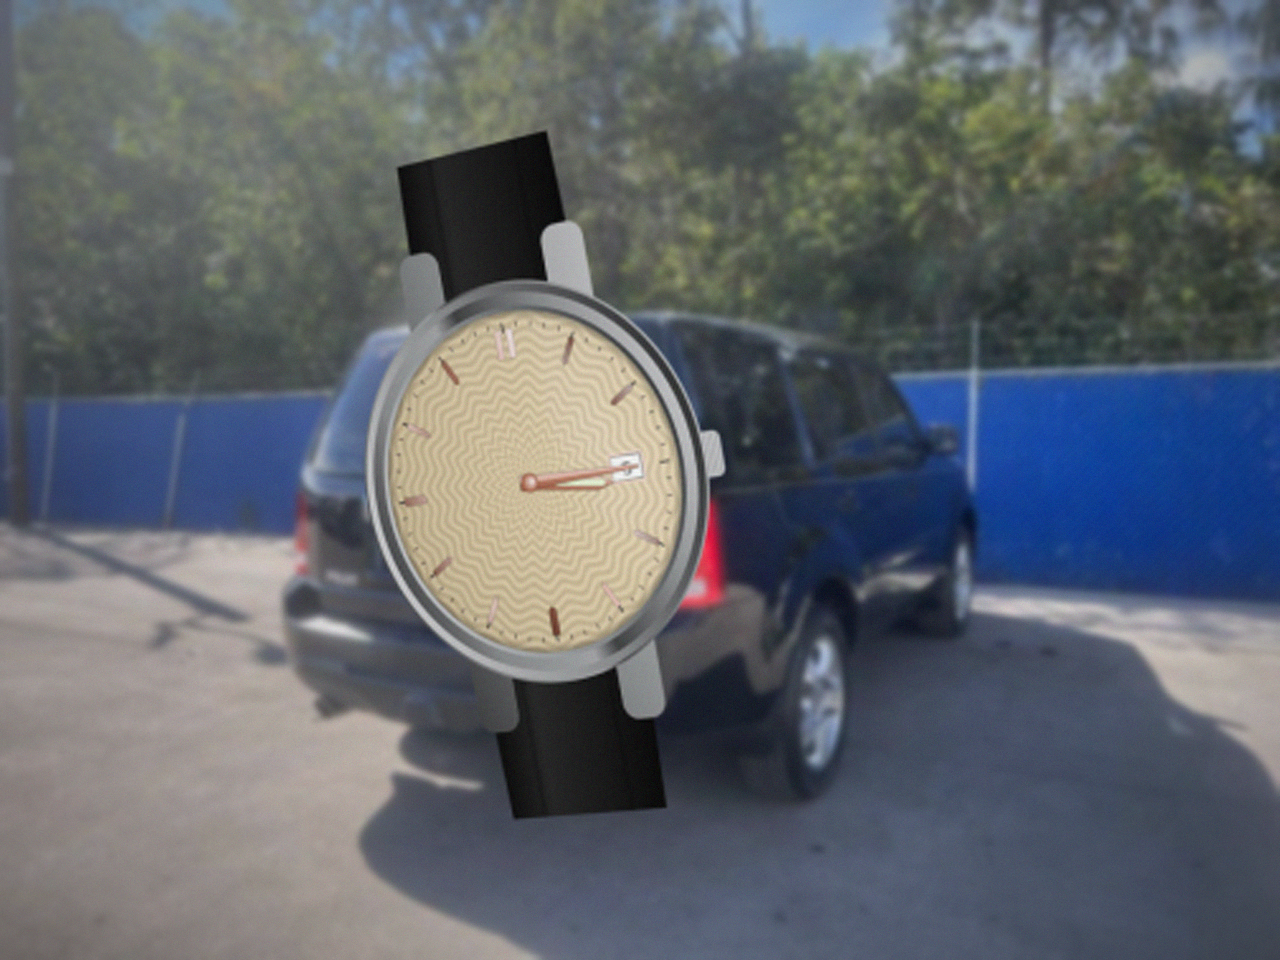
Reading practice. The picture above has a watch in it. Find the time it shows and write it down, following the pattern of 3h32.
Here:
3h15
